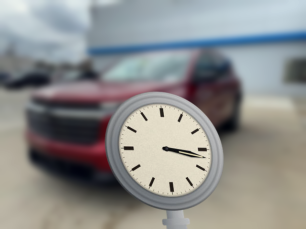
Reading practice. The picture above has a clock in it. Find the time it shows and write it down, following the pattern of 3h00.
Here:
3h17
